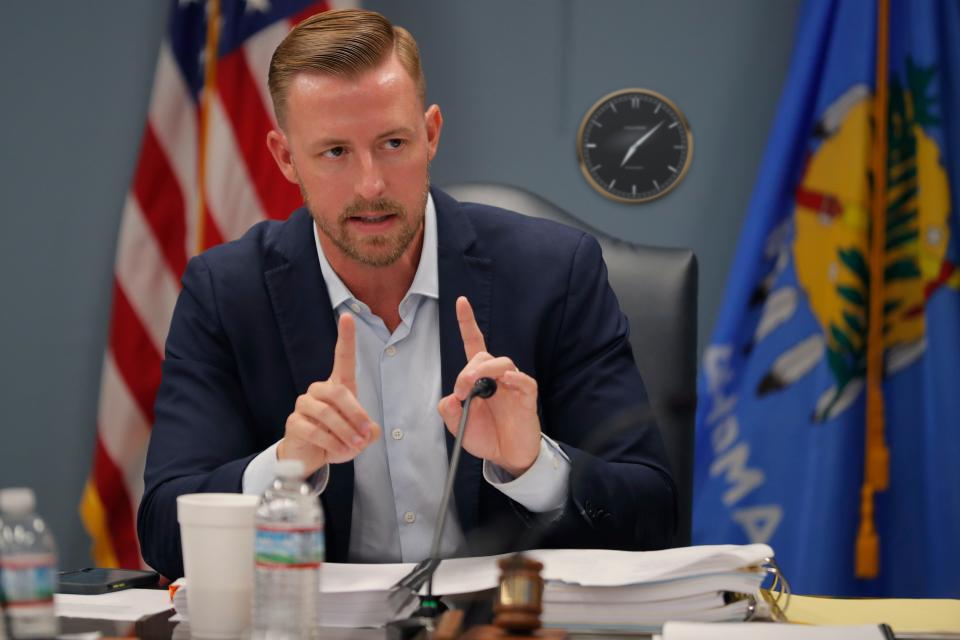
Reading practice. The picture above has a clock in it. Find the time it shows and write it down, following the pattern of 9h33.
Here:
7h08
